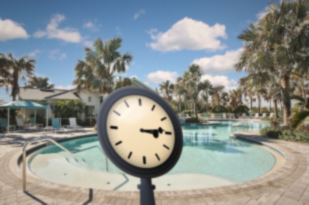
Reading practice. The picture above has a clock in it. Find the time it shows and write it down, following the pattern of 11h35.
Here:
3h14
